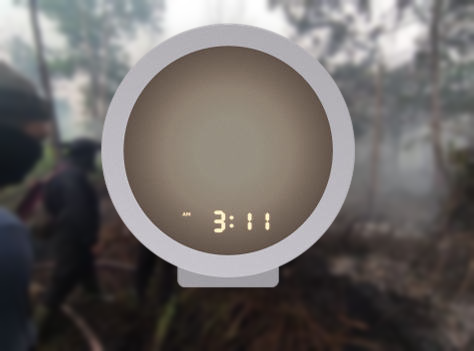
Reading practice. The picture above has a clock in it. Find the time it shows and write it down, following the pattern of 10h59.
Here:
3h11
